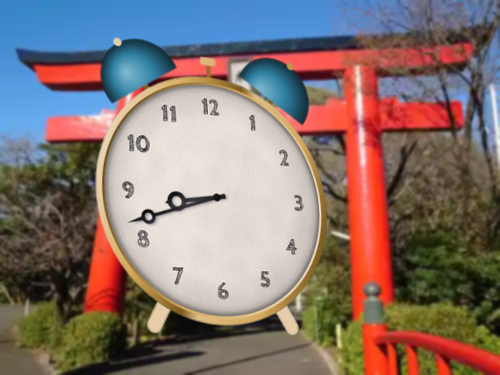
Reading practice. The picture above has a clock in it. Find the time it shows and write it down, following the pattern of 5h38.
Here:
8h42
